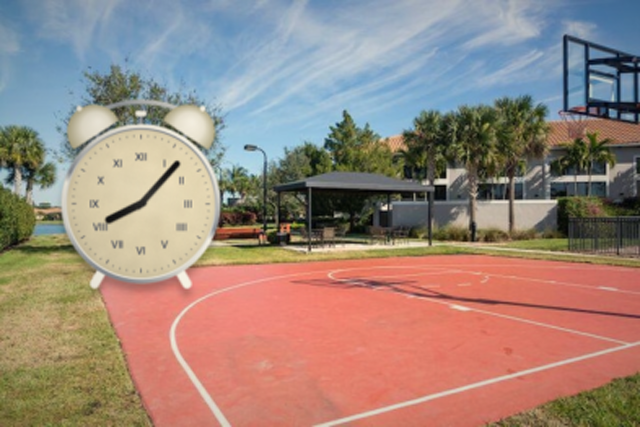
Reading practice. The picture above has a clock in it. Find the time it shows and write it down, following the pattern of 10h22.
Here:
8h07
